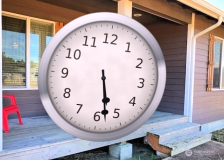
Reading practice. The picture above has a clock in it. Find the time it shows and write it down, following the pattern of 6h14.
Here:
5h28
